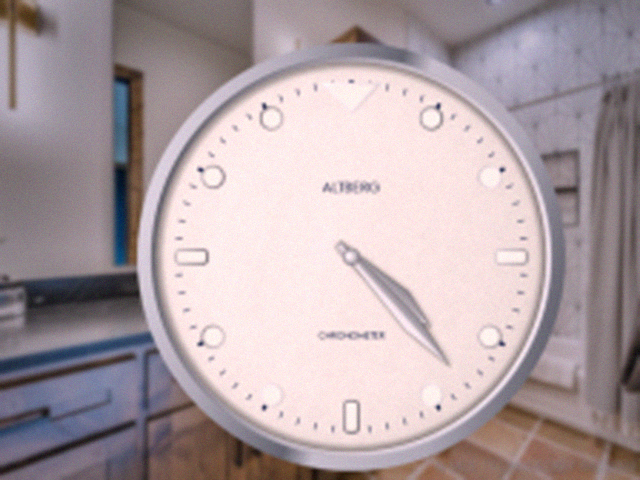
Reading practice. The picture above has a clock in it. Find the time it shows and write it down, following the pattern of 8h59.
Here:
4h23
